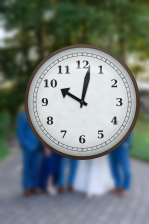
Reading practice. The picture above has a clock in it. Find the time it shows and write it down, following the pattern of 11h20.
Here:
10h02
